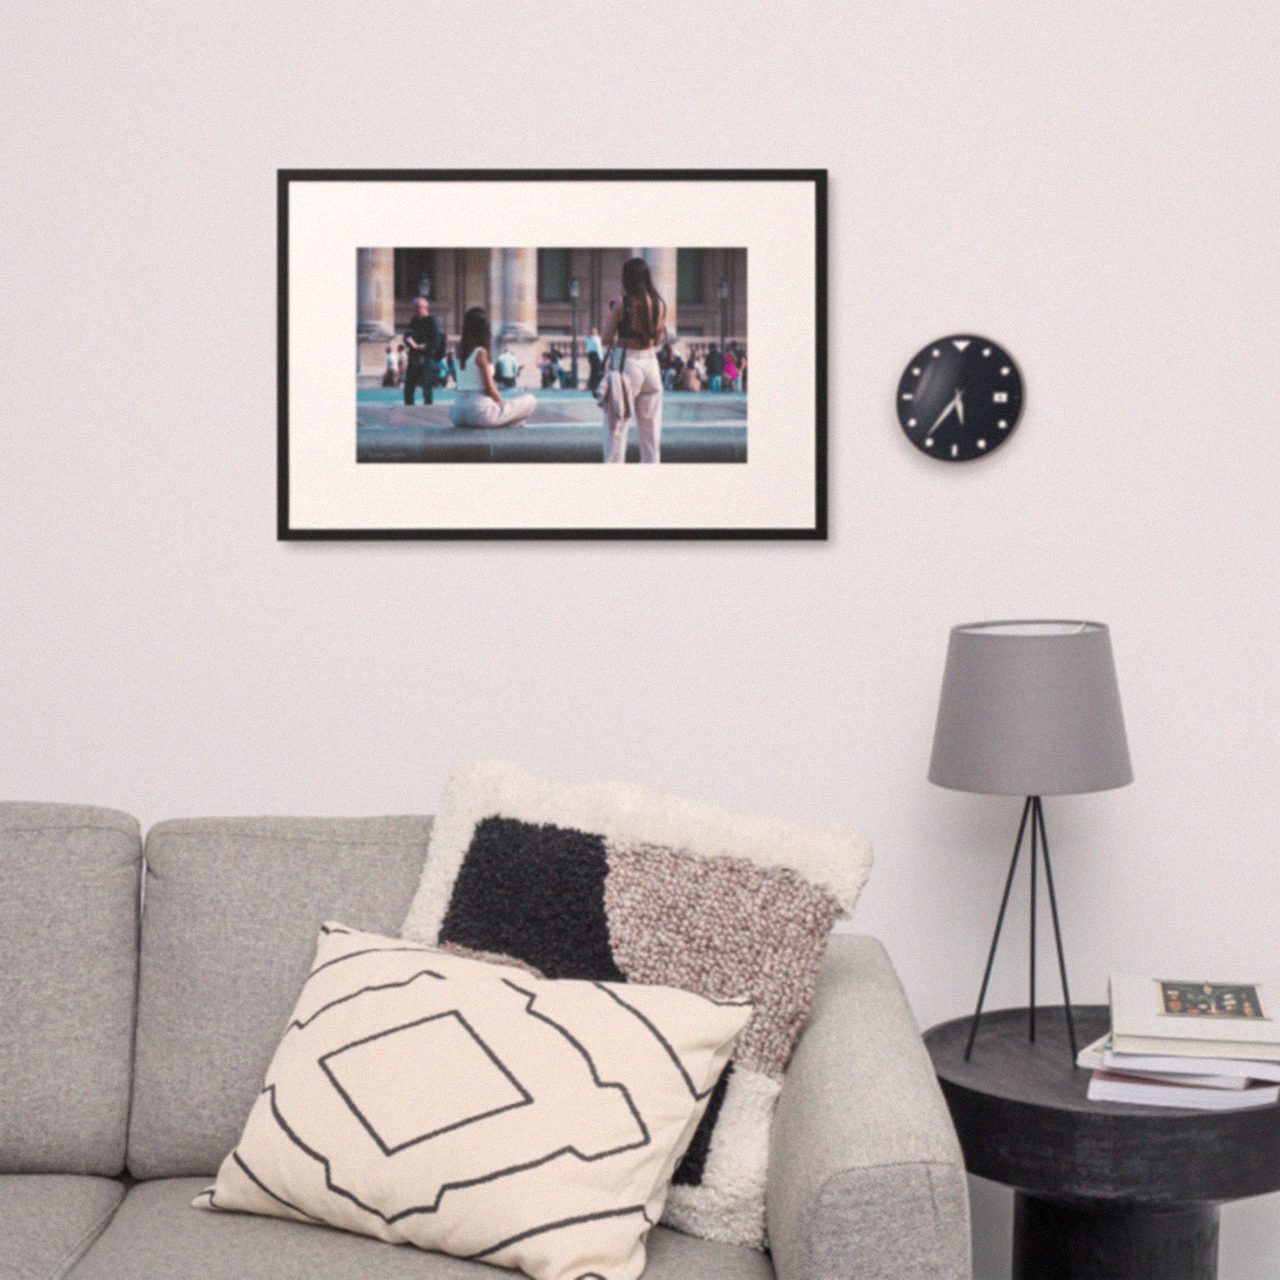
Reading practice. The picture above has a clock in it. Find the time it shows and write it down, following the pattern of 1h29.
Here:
5h36
